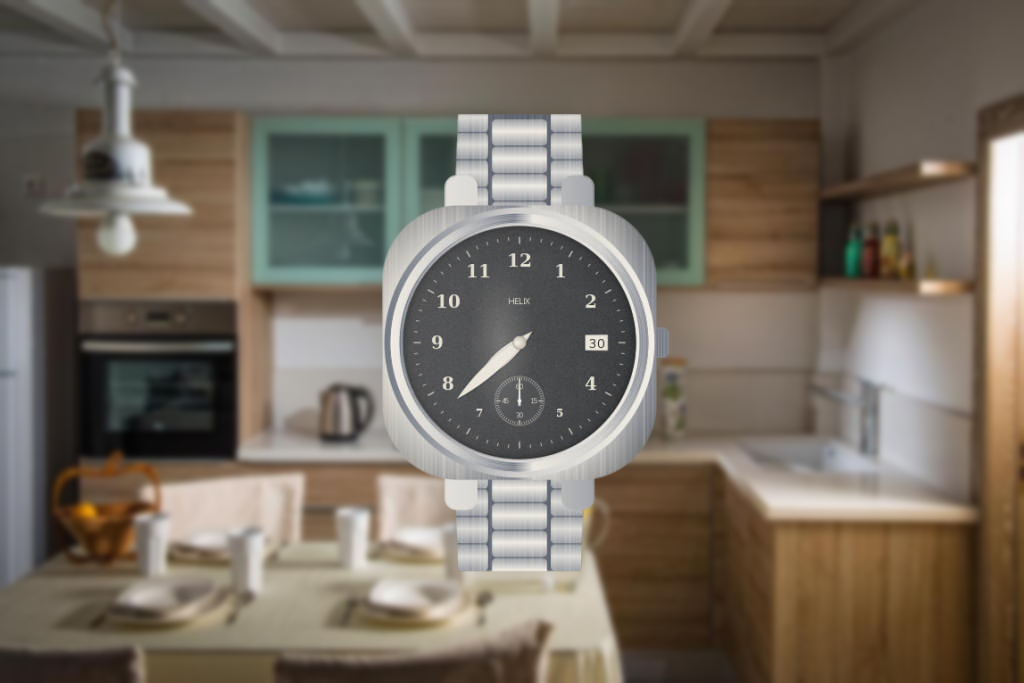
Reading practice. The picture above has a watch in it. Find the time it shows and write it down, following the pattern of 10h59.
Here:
7h38
